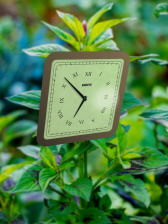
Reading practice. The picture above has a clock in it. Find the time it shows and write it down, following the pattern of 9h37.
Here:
6h52
